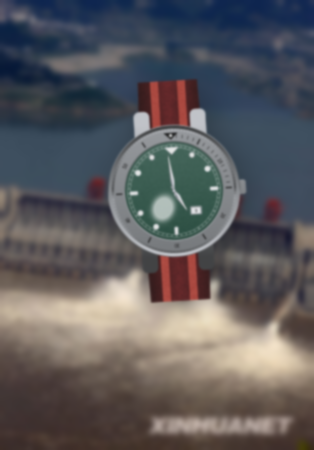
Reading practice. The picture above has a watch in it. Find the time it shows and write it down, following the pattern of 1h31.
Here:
4h59
